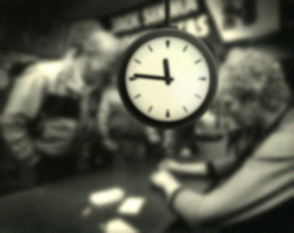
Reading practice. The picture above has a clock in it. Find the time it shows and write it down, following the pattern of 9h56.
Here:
11h46
